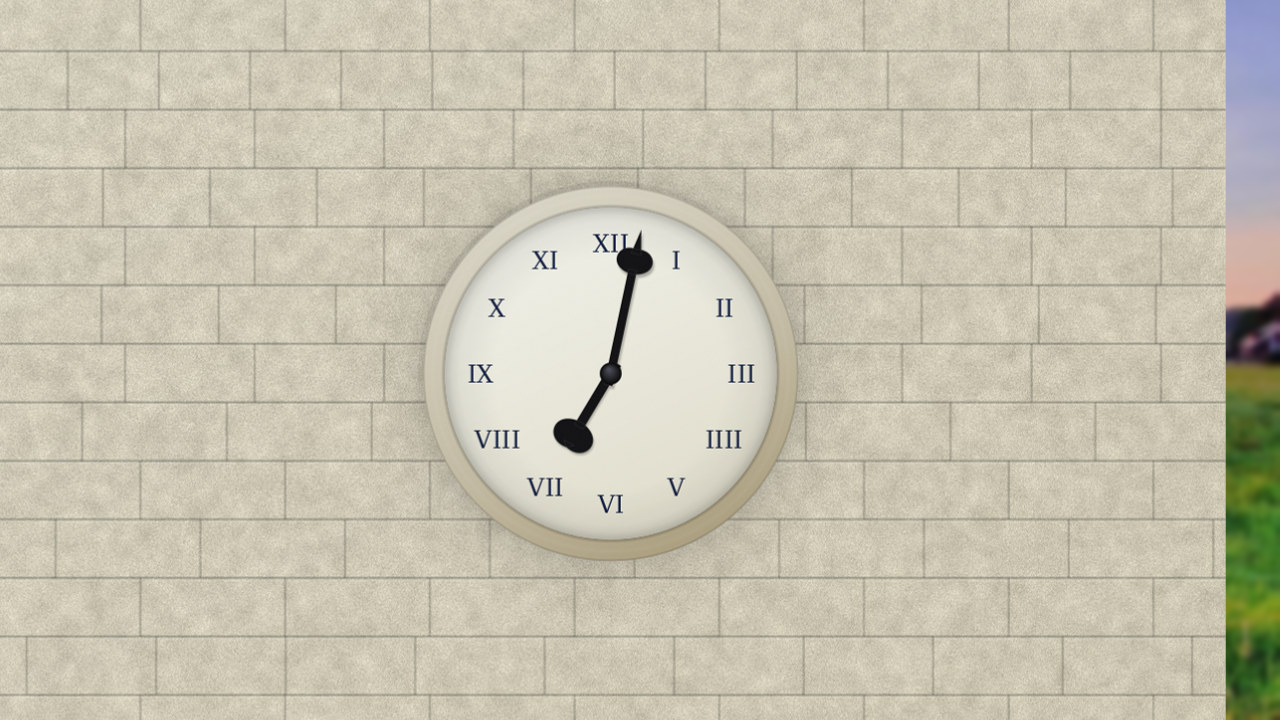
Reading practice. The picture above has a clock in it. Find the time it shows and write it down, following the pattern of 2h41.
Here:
7h02
